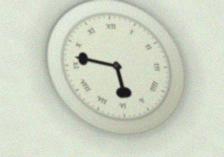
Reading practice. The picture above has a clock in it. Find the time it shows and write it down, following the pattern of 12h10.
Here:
5h47
